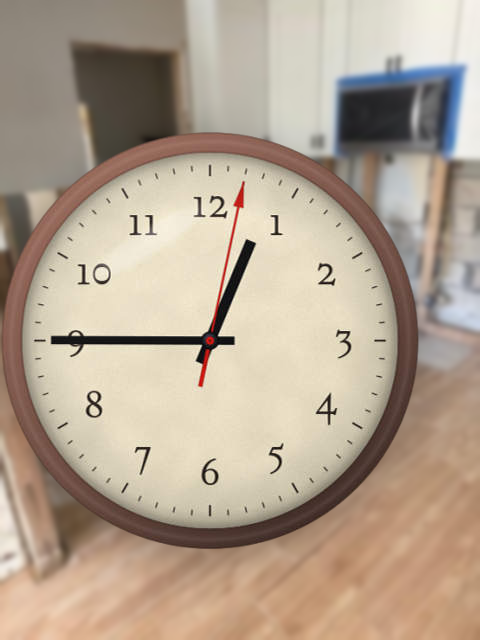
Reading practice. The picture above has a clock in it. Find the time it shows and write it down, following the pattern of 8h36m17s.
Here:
12h45m02s
